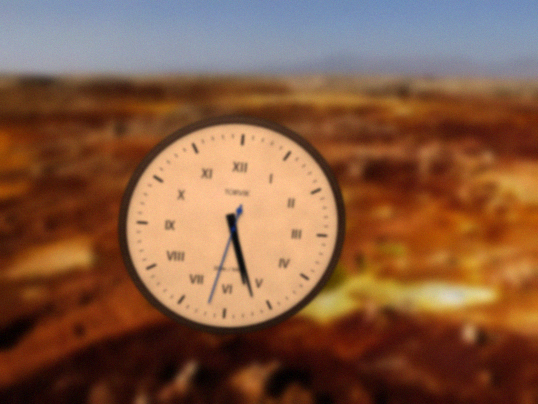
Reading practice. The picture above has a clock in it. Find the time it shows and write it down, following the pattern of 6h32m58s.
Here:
5h26m32s
